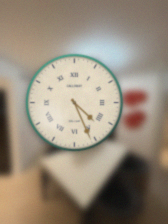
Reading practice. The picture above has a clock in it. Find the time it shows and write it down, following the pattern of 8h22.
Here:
4h26
